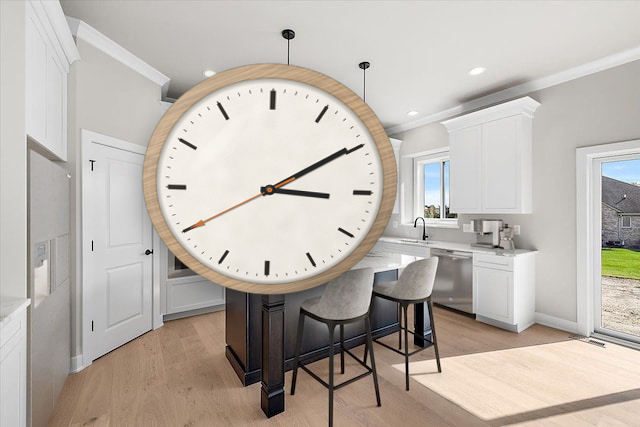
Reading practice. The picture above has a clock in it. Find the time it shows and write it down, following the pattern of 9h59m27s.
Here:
3h09m40s
